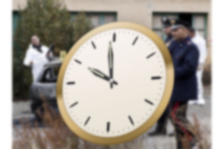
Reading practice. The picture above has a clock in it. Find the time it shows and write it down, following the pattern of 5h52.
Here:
9h59
